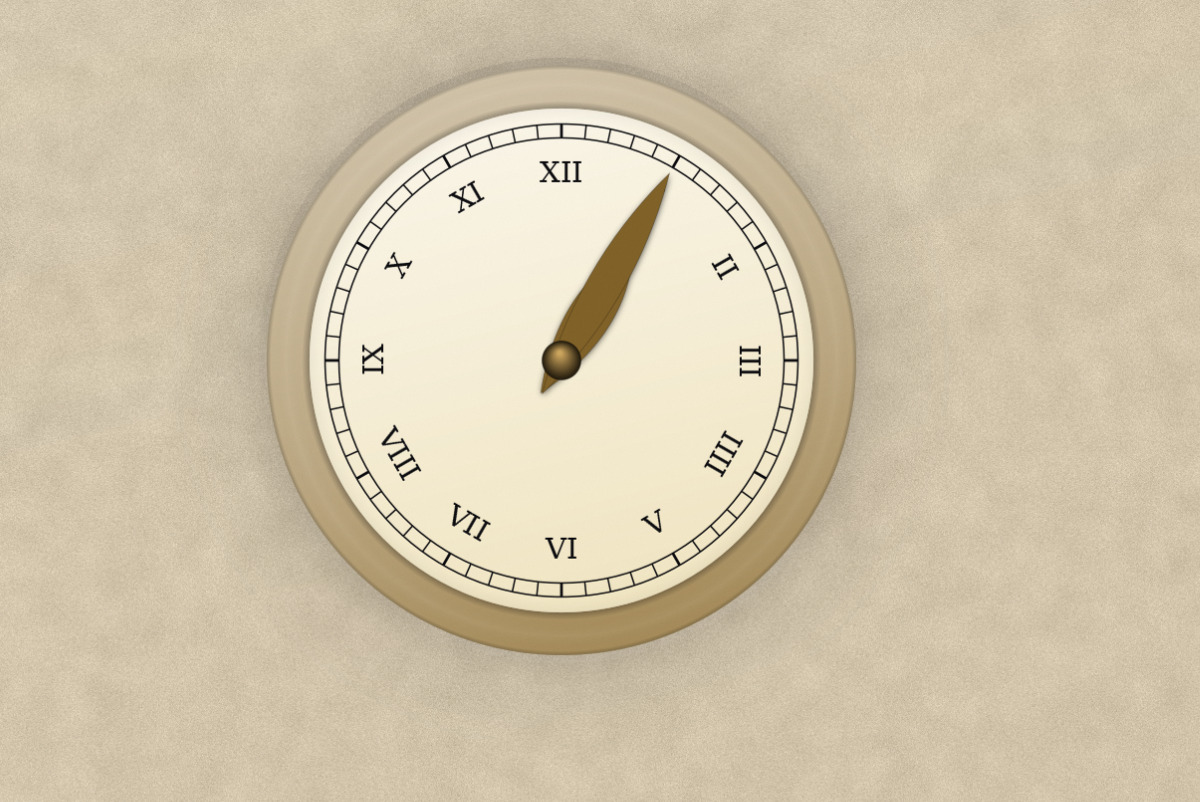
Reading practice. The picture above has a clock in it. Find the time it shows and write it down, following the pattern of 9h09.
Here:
1h05
